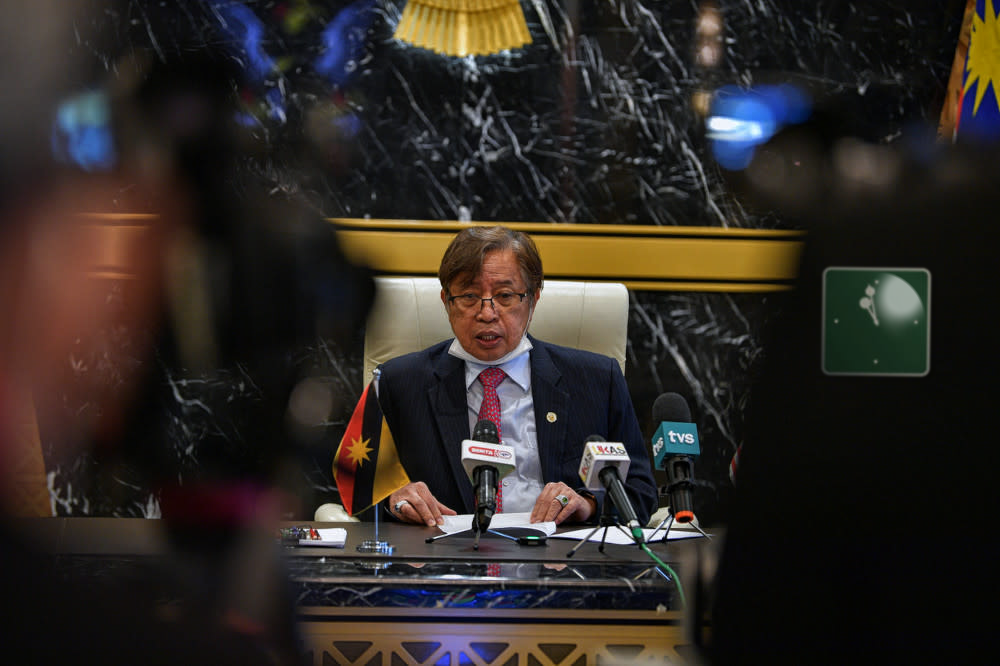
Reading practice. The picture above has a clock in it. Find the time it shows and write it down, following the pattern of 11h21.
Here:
10h58
